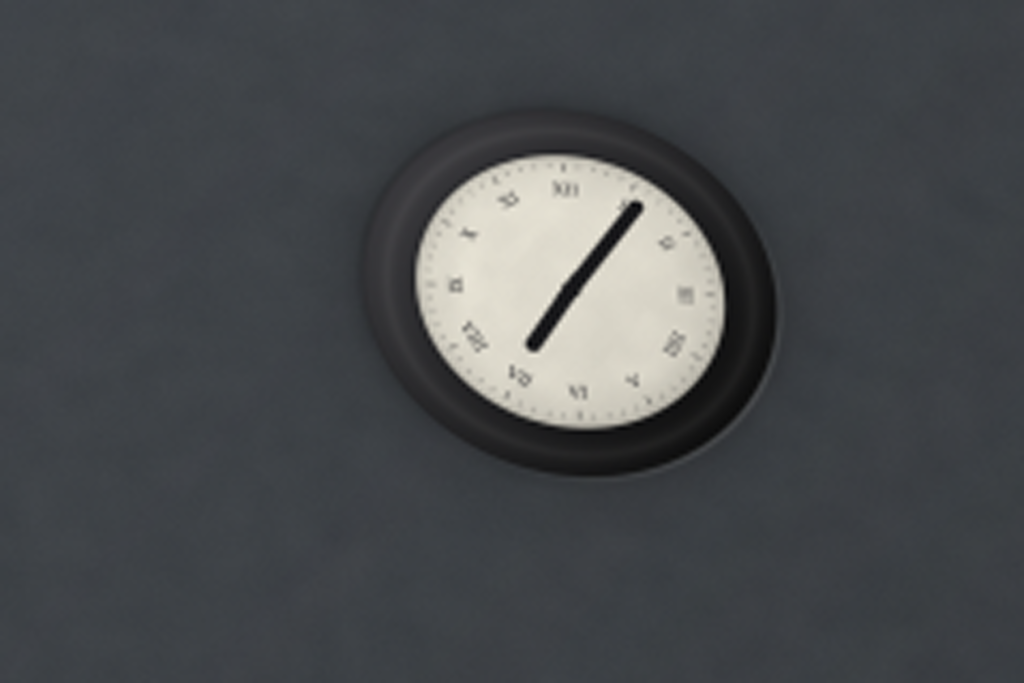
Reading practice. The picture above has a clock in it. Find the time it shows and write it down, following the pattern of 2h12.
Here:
7h06
